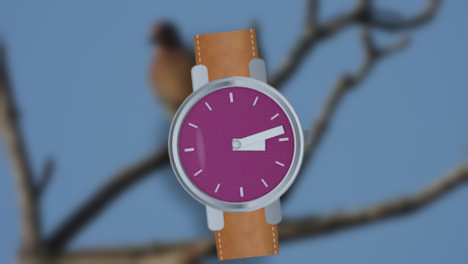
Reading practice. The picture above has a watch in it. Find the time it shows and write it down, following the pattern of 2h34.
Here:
3h13
